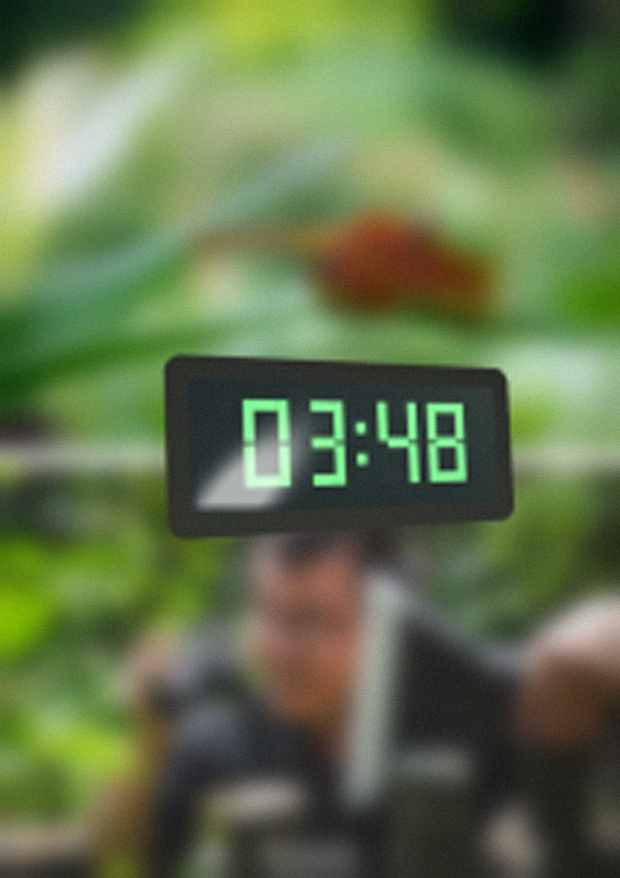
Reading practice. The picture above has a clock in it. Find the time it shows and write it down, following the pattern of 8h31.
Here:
3h48
